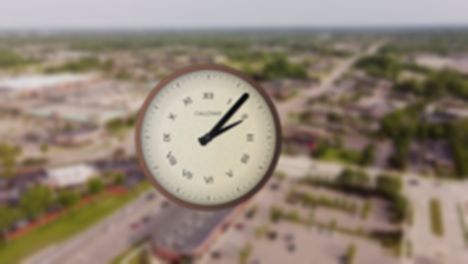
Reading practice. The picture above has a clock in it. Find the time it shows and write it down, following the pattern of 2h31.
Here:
2h07
